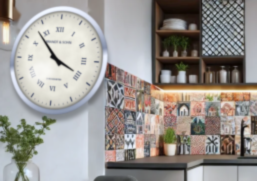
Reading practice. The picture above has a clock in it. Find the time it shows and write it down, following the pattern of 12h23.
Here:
3h53
